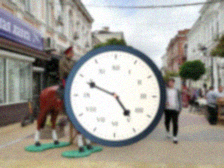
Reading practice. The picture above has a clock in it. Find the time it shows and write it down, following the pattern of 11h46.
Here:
4h49
